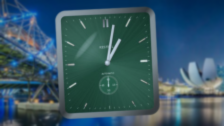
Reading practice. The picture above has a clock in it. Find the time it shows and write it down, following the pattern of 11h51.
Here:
1h02
